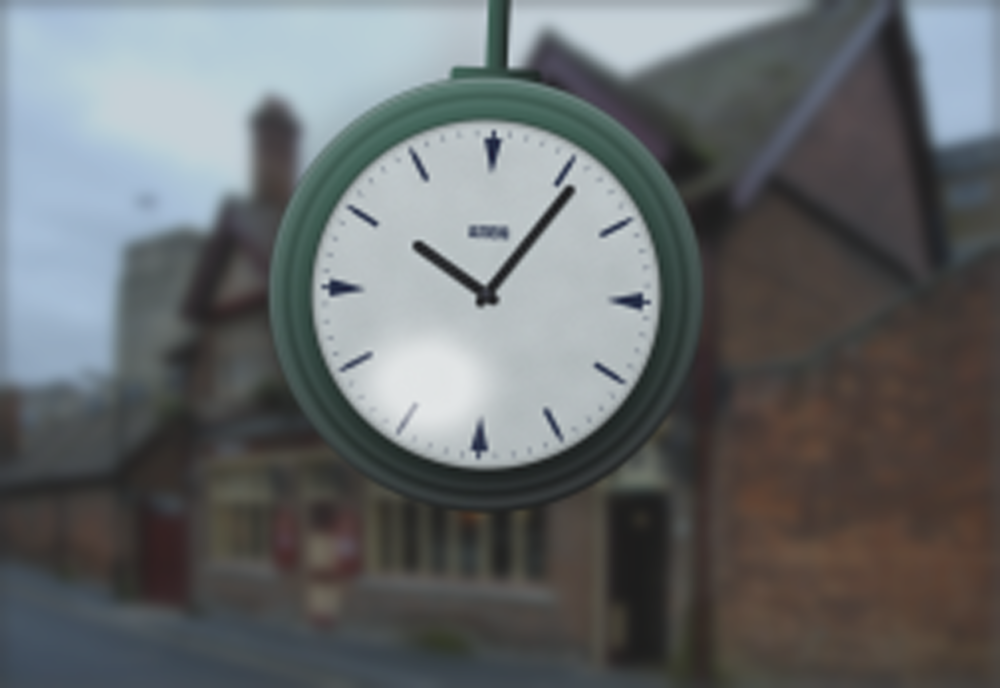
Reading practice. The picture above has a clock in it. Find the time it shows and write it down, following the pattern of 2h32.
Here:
10h06
